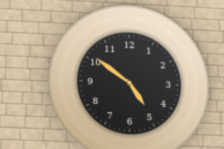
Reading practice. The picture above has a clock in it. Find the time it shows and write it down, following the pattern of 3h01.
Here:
4h51
